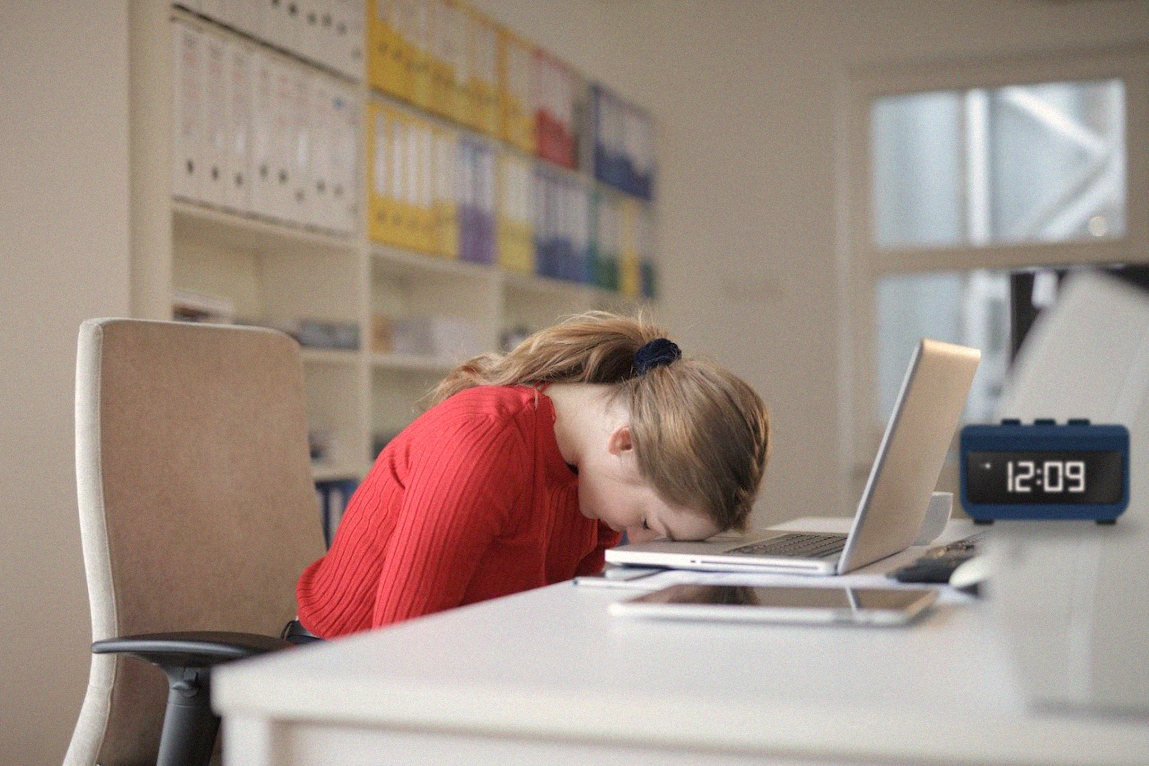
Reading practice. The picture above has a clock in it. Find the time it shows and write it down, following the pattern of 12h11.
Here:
12h09
